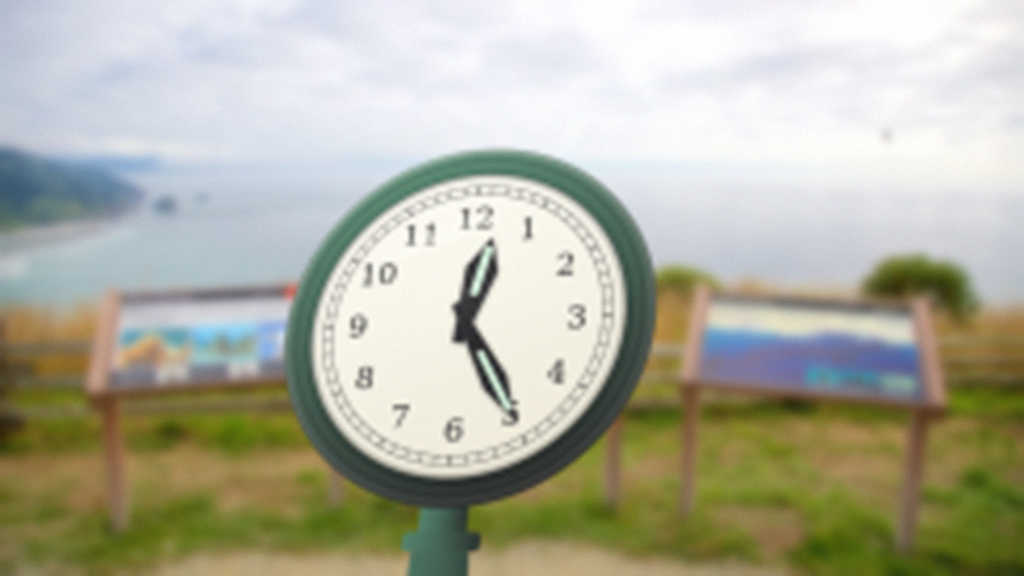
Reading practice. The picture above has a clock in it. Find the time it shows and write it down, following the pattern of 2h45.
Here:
12h25
